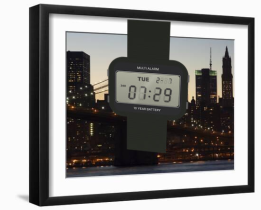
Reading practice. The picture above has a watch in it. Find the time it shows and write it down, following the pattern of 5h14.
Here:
7h29
